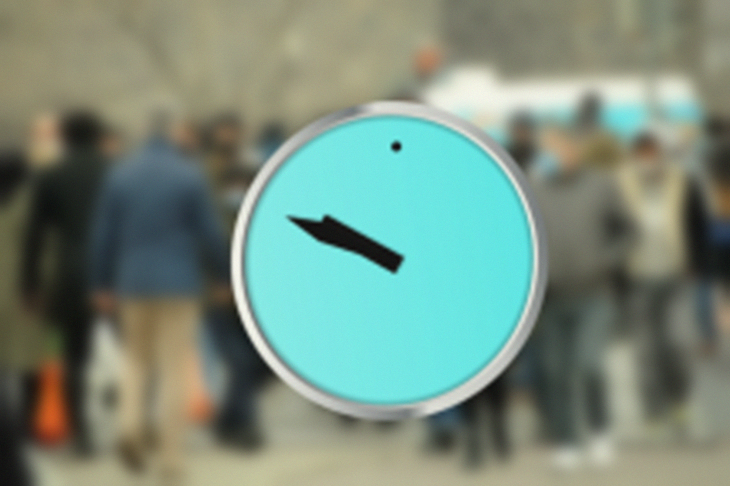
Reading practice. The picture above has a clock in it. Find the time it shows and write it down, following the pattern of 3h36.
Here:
9h48
